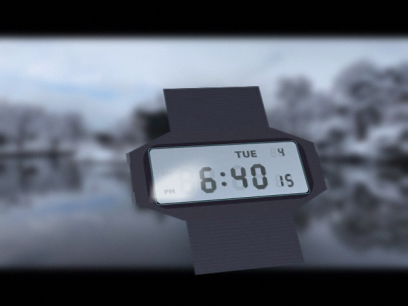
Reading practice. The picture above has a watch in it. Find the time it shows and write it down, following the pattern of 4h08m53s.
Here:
6h40m15s
